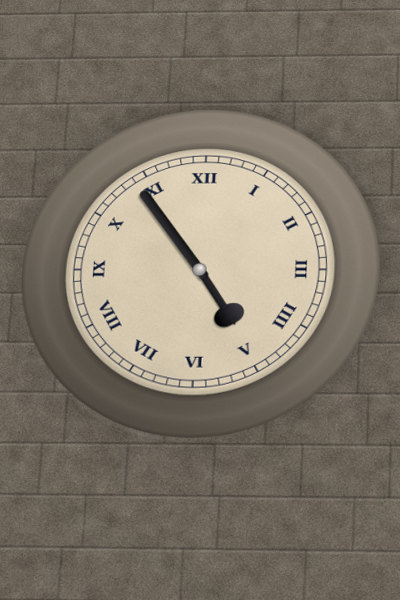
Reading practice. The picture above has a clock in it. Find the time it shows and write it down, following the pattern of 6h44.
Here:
4h54
